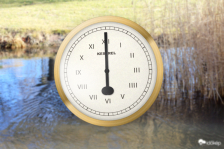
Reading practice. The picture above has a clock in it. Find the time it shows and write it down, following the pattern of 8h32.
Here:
6h00
